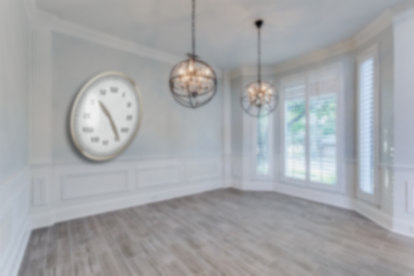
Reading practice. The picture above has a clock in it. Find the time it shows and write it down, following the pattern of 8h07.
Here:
10h24
